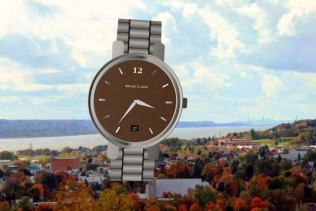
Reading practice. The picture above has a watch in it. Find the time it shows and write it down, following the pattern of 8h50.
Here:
3h36
